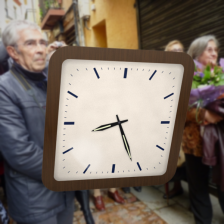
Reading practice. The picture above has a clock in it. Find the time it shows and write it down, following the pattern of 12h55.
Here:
8h26
